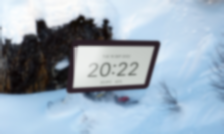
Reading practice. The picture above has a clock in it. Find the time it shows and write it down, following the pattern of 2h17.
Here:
20h22
